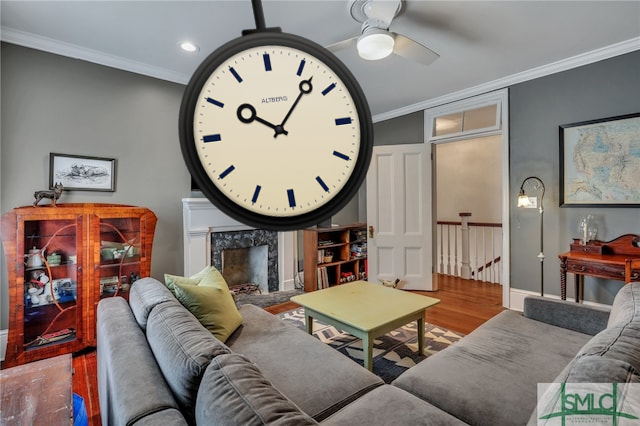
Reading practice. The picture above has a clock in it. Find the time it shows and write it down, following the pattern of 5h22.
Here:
10h07
